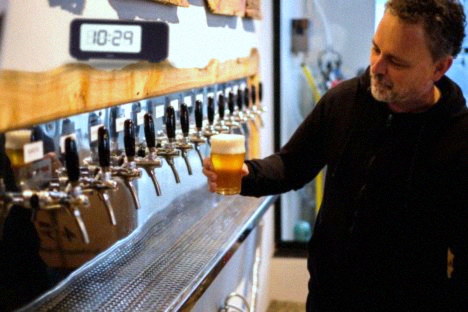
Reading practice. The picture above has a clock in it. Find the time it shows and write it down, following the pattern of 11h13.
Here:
10h29
